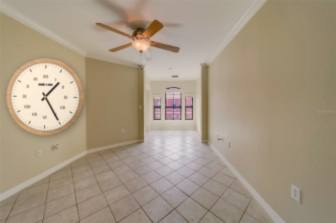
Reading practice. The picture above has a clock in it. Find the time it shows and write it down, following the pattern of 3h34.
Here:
1h25
